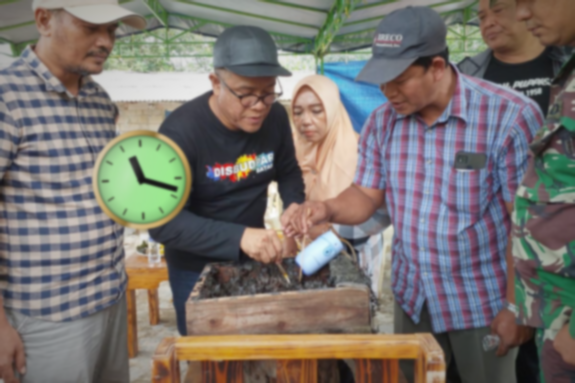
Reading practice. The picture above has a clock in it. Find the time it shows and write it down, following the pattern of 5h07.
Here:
11h18
